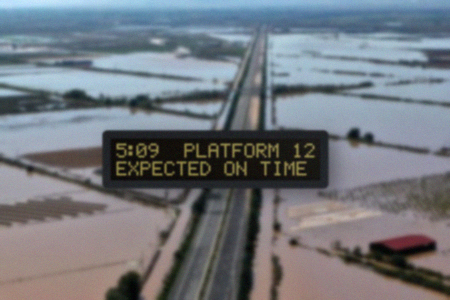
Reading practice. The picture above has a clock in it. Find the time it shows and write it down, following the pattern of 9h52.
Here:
5h09
